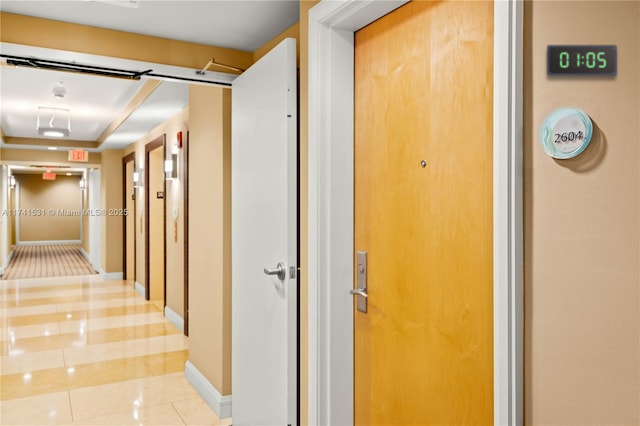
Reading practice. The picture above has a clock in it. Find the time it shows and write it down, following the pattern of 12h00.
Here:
1h05
